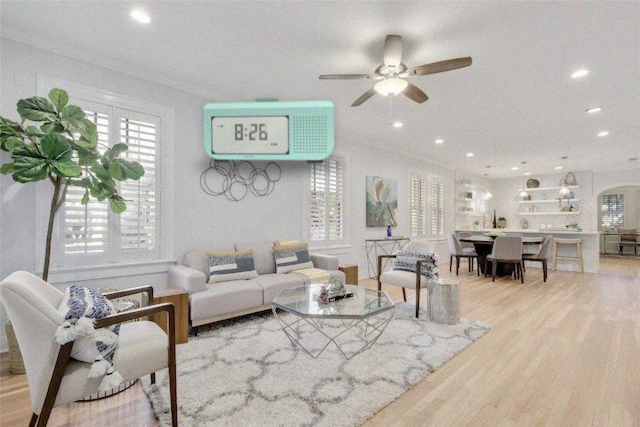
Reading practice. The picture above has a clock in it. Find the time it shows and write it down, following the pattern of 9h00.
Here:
8h26
